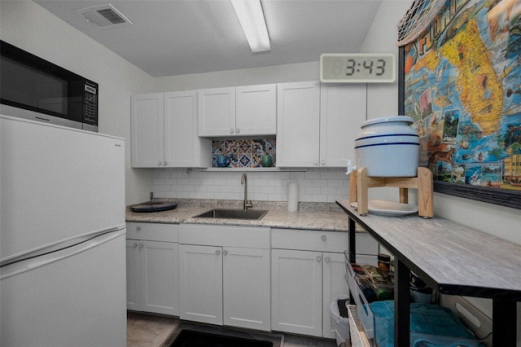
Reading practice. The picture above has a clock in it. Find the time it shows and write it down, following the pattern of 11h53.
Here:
3h43
